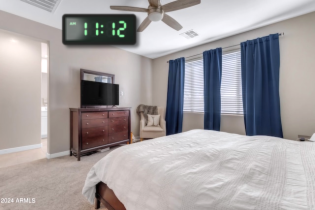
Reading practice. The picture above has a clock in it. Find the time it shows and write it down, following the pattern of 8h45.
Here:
11h12
